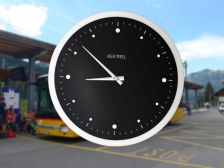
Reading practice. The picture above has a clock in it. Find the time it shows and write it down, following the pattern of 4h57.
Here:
8h52
